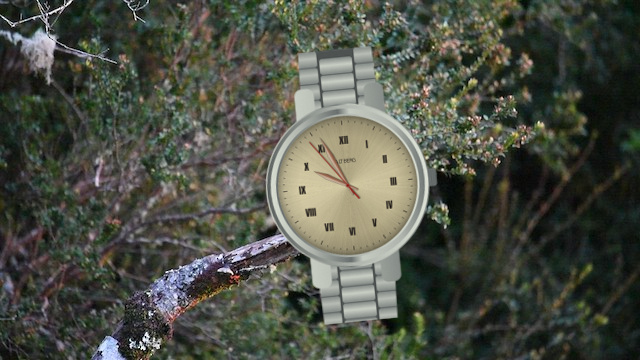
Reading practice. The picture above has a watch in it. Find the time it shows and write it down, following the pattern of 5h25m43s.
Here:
9h55m54s
